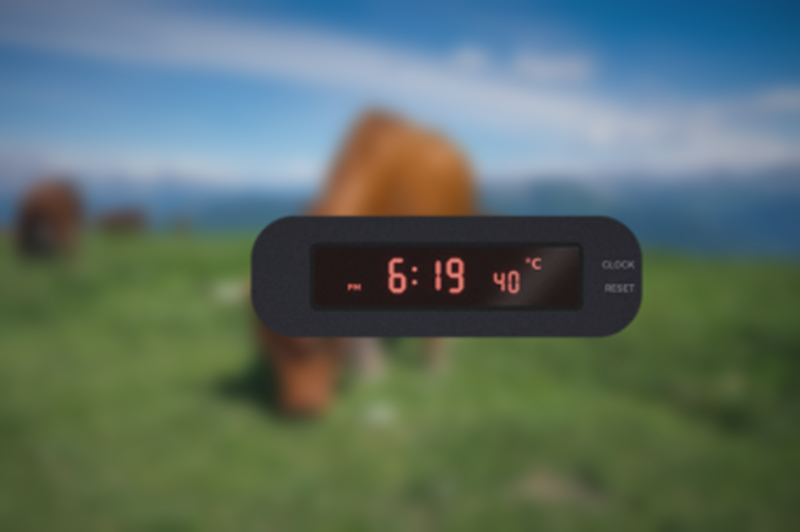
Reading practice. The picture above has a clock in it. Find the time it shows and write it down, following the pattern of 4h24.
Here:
6h19
